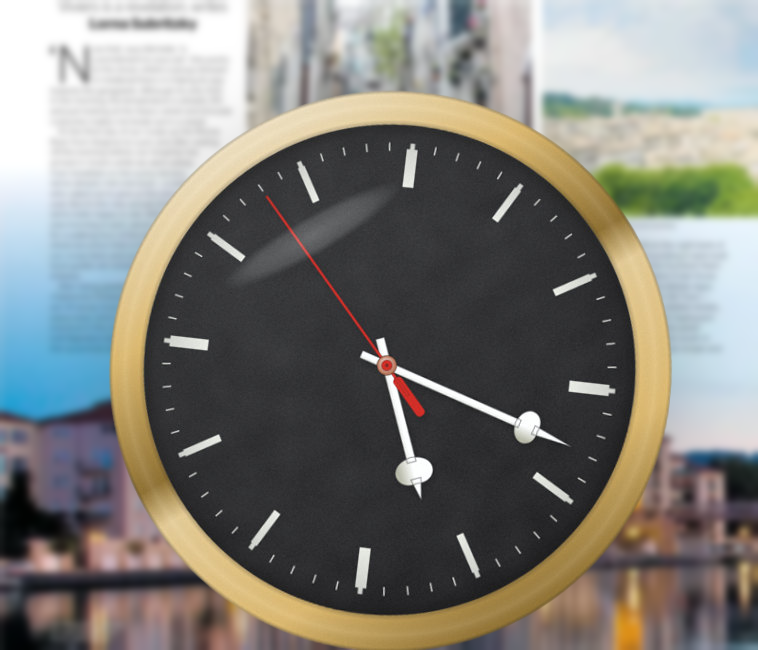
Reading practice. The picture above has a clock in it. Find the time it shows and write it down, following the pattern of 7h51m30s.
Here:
5h17m53s
